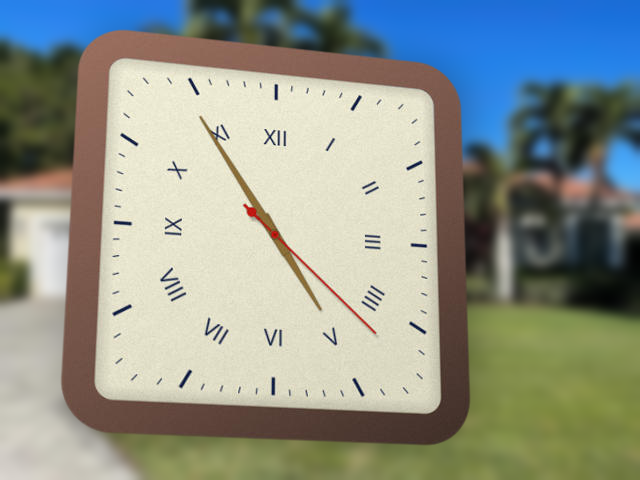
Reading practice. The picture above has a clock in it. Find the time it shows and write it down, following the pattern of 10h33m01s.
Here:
4h54m22s
